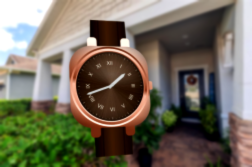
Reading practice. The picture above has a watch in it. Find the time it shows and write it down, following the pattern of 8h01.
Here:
1h42
